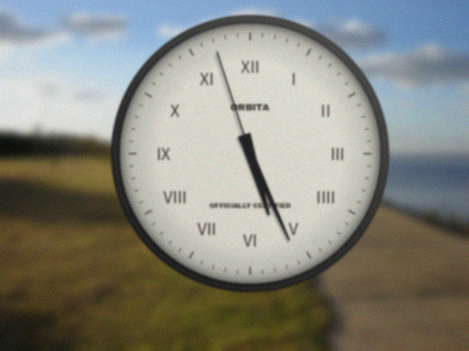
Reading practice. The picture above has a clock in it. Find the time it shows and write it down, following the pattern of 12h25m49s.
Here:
5h25m57s
